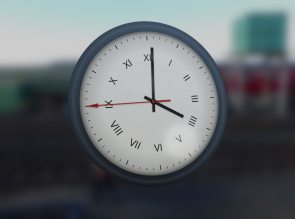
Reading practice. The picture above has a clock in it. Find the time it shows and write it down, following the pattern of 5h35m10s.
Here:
4h00m45s
